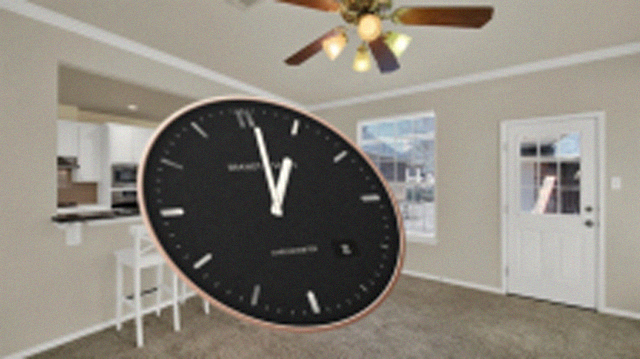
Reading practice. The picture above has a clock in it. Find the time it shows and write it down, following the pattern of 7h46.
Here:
1h01
